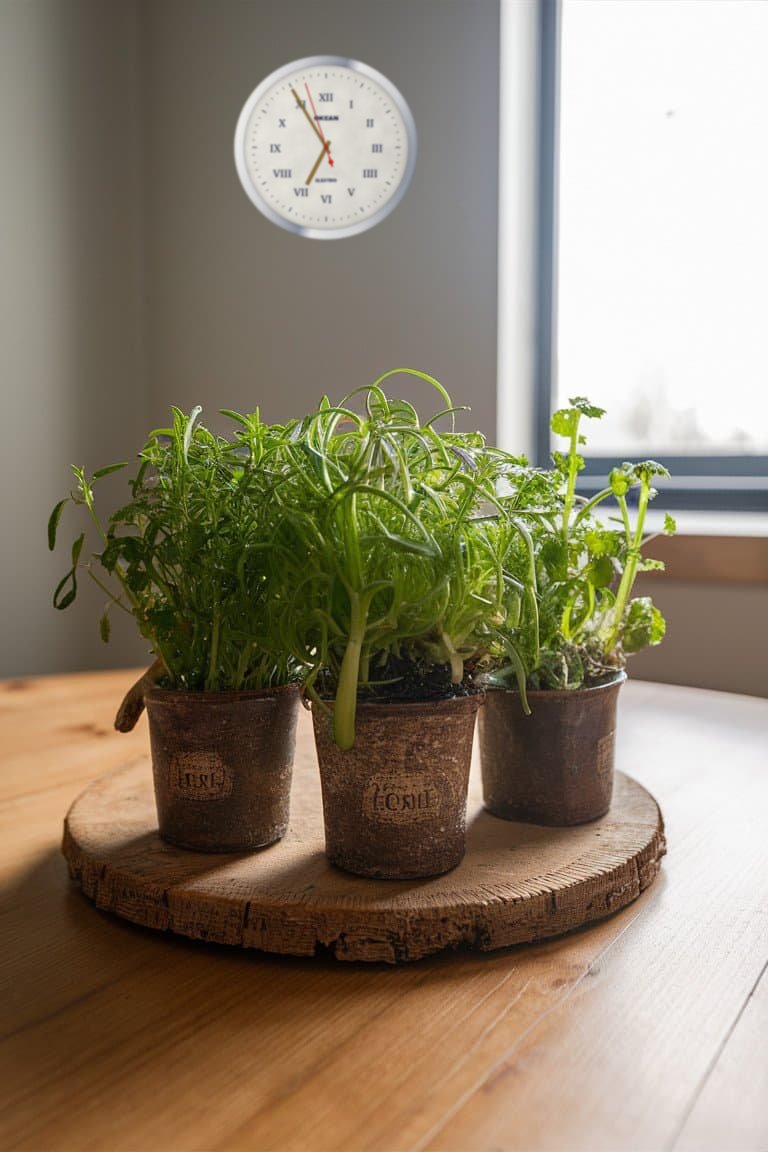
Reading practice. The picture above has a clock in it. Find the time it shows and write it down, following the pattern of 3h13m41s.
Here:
6h54m57s
